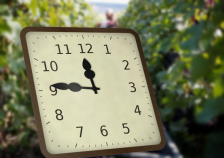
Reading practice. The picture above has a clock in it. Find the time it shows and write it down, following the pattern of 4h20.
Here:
11h46
